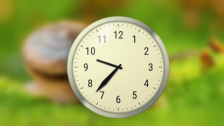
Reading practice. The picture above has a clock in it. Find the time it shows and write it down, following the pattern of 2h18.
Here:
9h37
